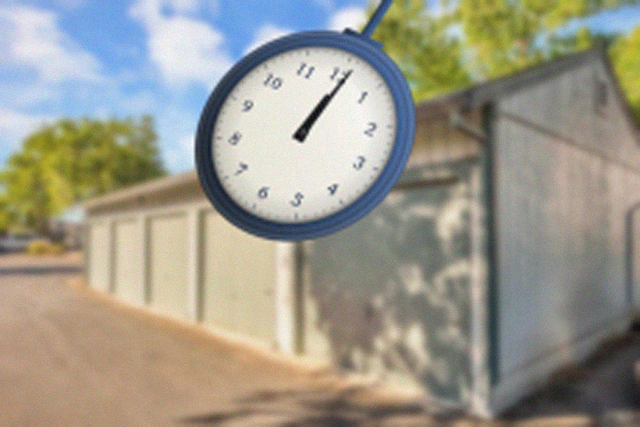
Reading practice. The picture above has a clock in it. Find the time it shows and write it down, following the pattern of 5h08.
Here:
12h01
